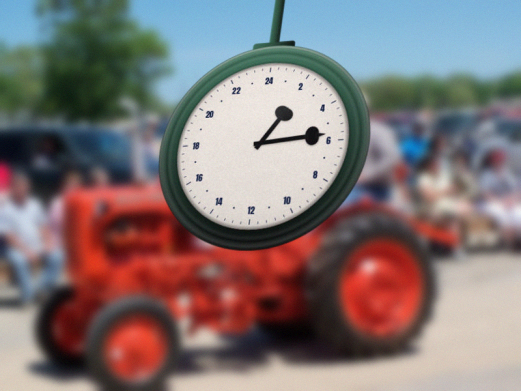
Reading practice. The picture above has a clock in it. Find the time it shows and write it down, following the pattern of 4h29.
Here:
2h14
